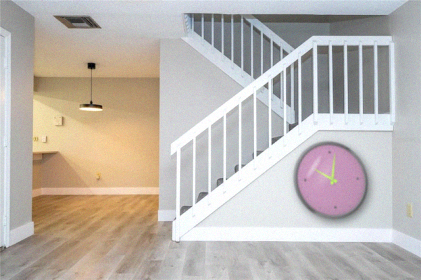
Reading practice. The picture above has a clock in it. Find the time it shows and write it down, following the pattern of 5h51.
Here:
10h02
